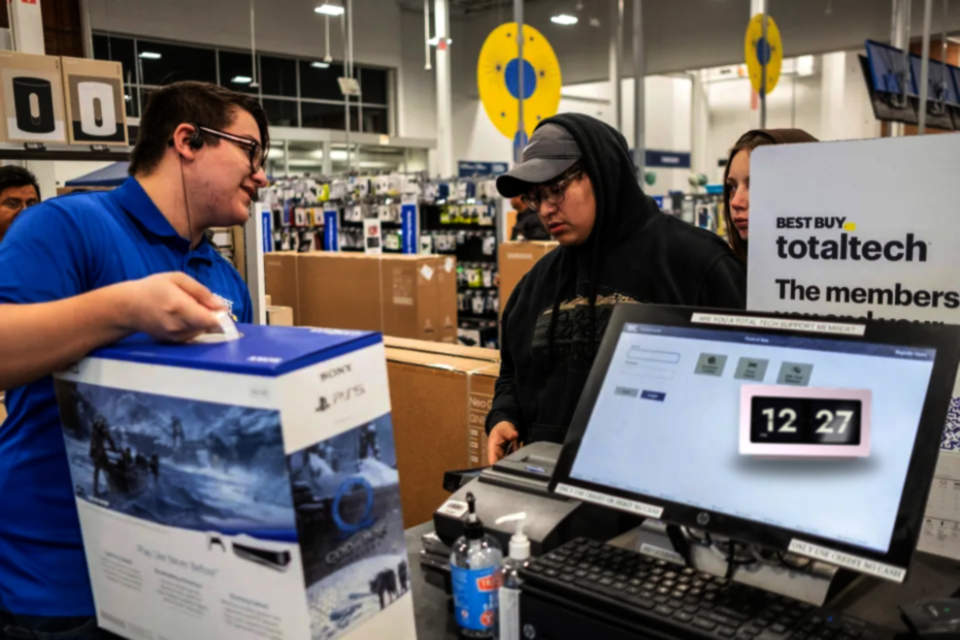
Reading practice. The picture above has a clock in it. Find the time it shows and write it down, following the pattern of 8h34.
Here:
12h27
